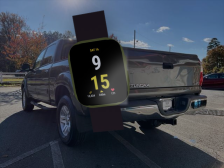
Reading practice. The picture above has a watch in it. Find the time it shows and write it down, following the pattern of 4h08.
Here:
9h15
